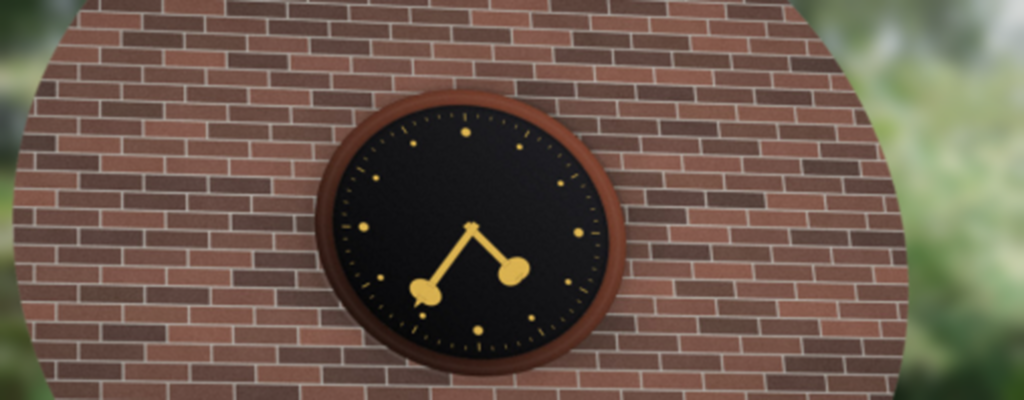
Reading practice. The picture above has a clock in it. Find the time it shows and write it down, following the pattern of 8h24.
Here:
4h36
